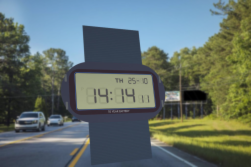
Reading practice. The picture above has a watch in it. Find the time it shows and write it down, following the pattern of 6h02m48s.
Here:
14h14m11s
